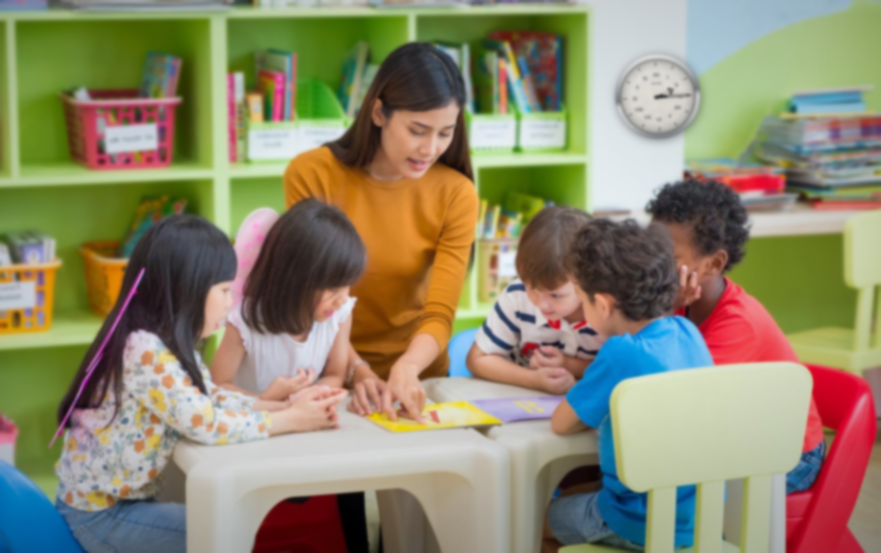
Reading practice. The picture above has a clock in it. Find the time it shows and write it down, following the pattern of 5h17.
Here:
2h15
